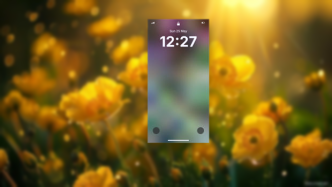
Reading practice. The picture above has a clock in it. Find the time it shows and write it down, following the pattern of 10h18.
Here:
12h27
